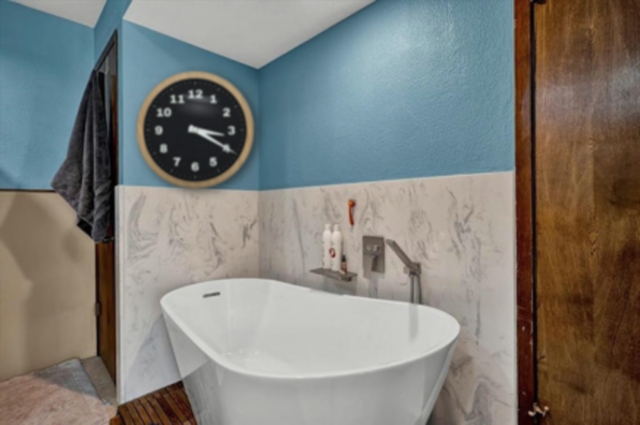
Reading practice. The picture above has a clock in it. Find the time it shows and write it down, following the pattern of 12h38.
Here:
3h20
